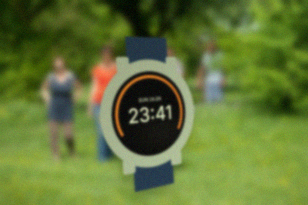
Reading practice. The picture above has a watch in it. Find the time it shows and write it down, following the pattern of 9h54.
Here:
23h41
